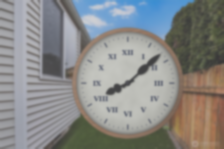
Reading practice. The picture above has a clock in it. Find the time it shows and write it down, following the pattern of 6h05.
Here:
8h08
